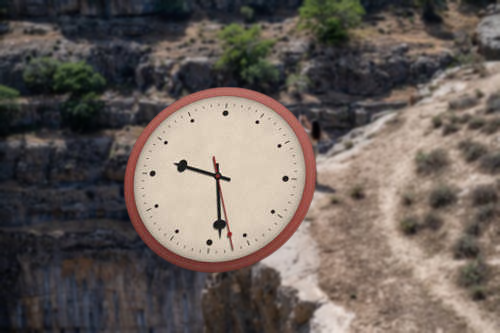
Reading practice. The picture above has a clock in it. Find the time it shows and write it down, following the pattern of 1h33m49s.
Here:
9h28m27s
